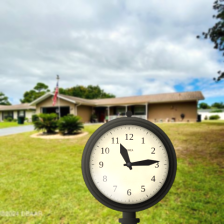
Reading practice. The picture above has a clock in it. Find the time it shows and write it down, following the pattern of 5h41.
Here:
11h14
